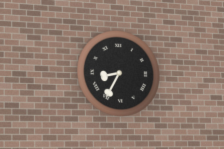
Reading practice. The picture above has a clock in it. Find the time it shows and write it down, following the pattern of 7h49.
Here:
8h35
